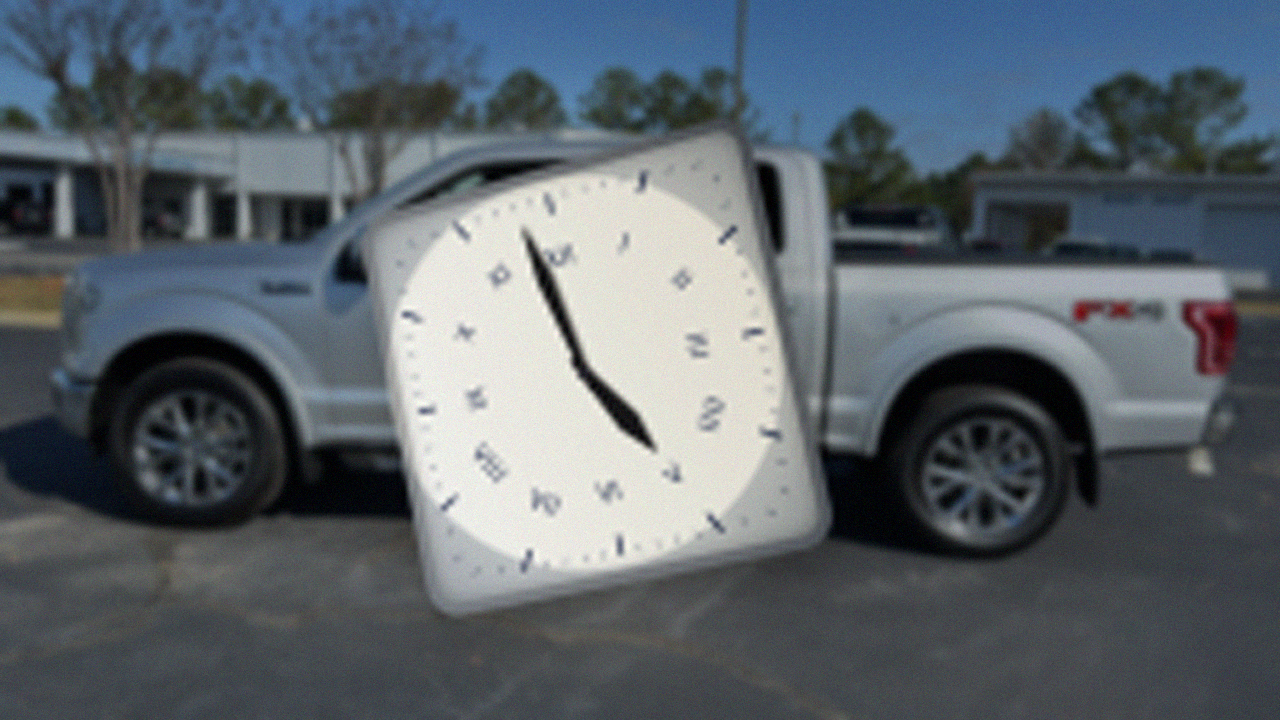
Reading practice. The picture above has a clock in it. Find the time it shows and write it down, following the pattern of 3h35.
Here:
4h58
